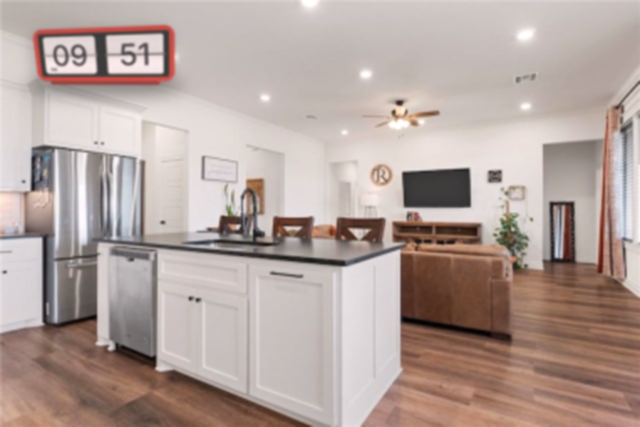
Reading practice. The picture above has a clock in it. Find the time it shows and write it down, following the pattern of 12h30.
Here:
9h51
